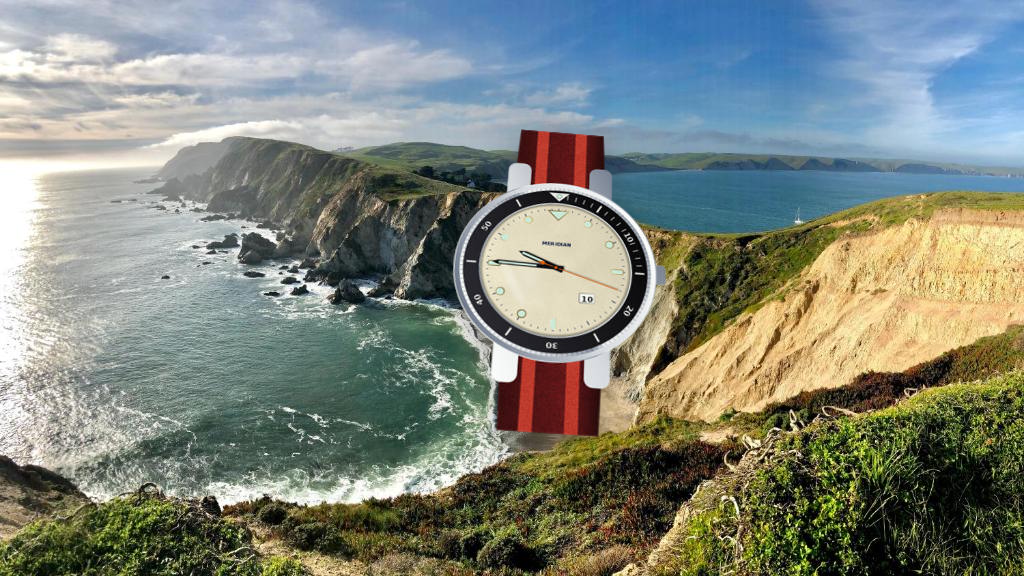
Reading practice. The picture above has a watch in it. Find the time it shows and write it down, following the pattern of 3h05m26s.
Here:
9h45m18s
